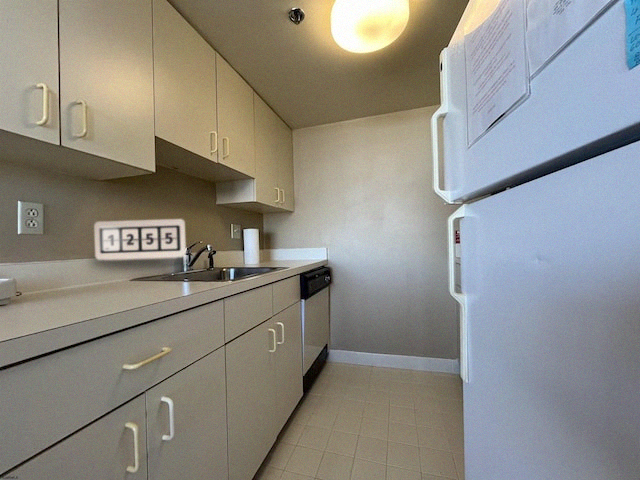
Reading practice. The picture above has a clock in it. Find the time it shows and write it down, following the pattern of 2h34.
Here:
12h55
